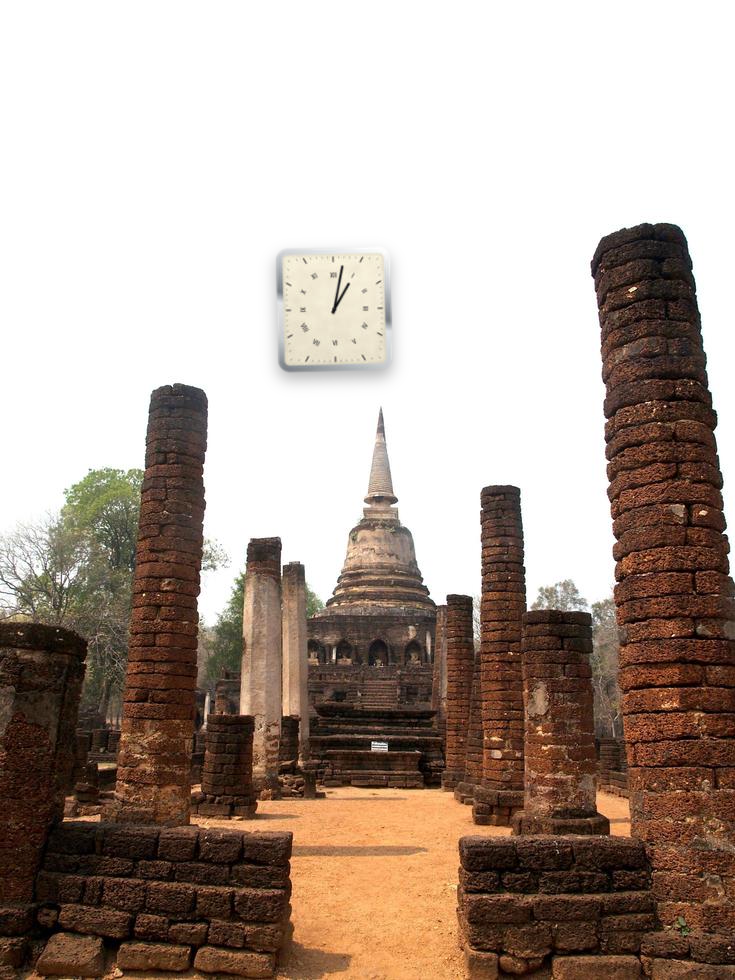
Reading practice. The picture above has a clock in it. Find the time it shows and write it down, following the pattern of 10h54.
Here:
1h02
